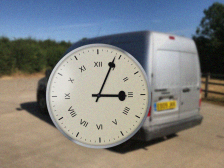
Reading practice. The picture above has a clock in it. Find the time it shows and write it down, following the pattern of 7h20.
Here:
3h04
